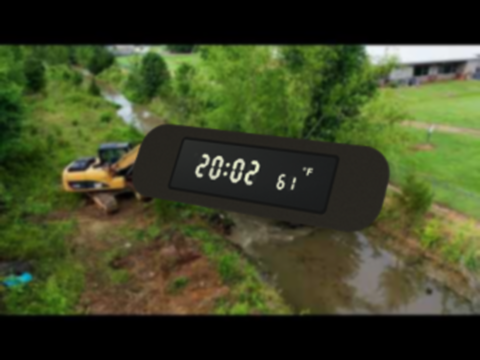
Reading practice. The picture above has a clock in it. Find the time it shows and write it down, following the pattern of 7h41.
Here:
20h02
